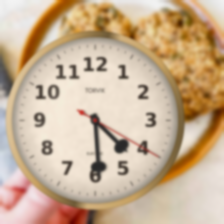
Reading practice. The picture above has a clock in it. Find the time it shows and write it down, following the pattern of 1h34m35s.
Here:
4h29m20s
